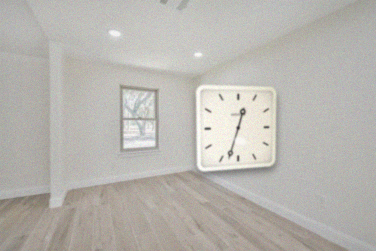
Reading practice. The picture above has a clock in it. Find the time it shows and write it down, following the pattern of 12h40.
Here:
12h33
